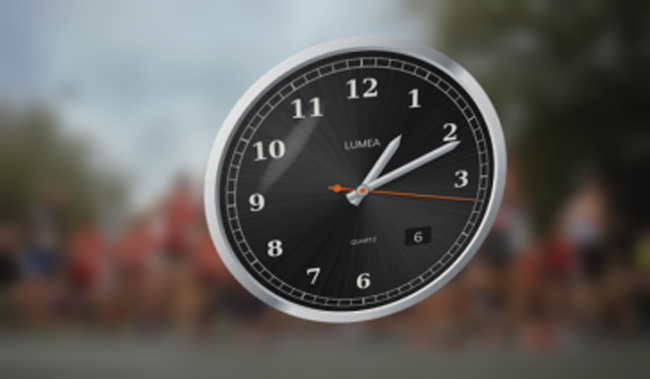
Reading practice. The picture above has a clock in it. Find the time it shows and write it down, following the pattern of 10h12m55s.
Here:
1h11m17s
